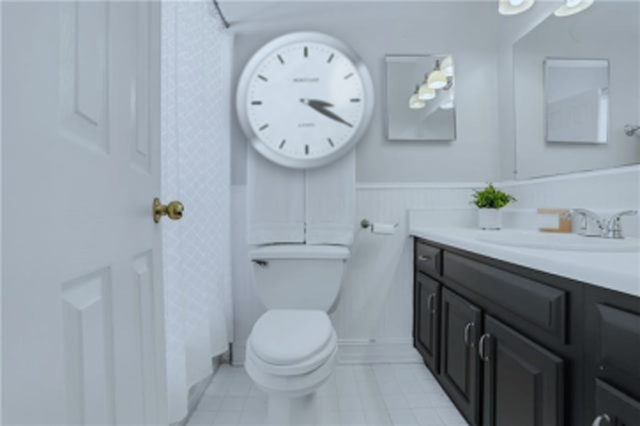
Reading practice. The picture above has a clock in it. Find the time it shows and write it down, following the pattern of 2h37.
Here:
3h20
